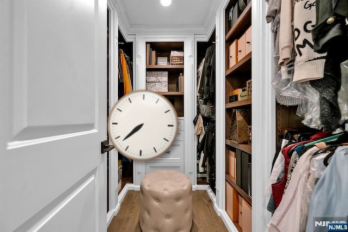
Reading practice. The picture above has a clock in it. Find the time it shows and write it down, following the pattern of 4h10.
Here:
7h38
